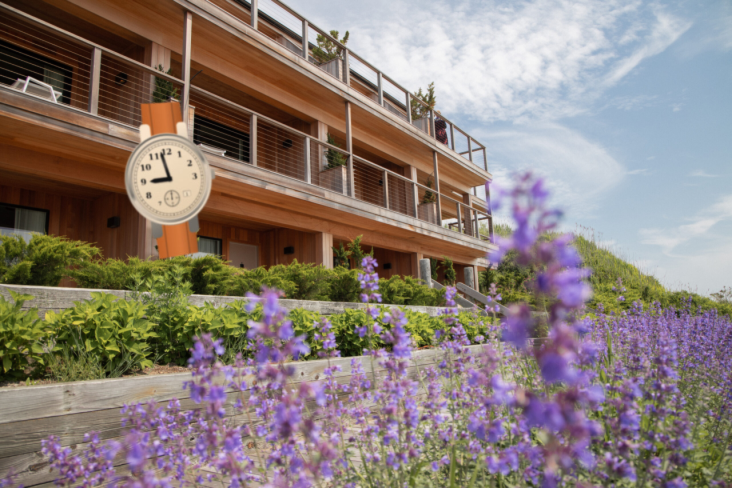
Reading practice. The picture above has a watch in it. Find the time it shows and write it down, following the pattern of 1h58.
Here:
8h58
